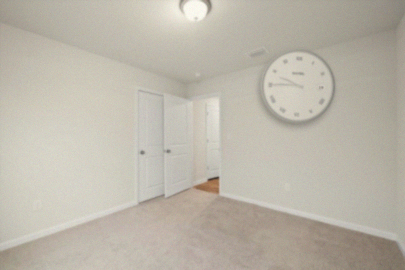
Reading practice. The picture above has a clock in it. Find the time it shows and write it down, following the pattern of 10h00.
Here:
9h45
